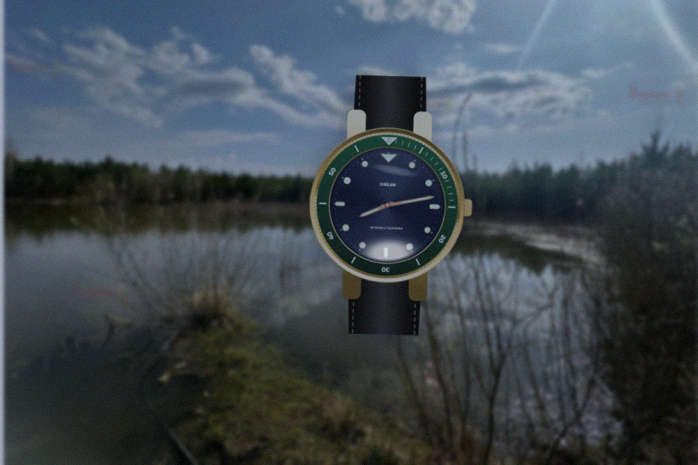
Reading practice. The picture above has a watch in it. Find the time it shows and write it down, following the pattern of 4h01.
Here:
8h13
